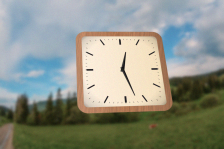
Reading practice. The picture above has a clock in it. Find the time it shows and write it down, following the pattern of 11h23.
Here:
12h27
